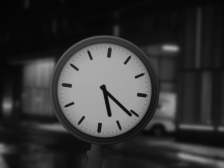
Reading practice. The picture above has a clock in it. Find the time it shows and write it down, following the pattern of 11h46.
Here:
5h21
